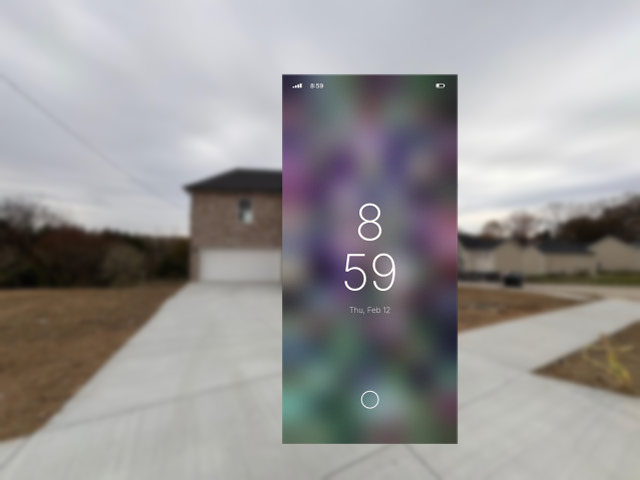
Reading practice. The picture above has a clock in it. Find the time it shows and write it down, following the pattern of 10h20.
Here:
8h59
